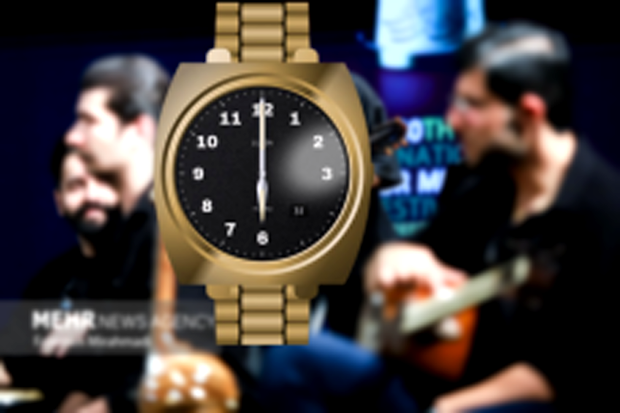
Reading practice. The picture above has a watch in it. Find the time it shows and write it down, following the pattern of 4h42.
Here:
6h00
